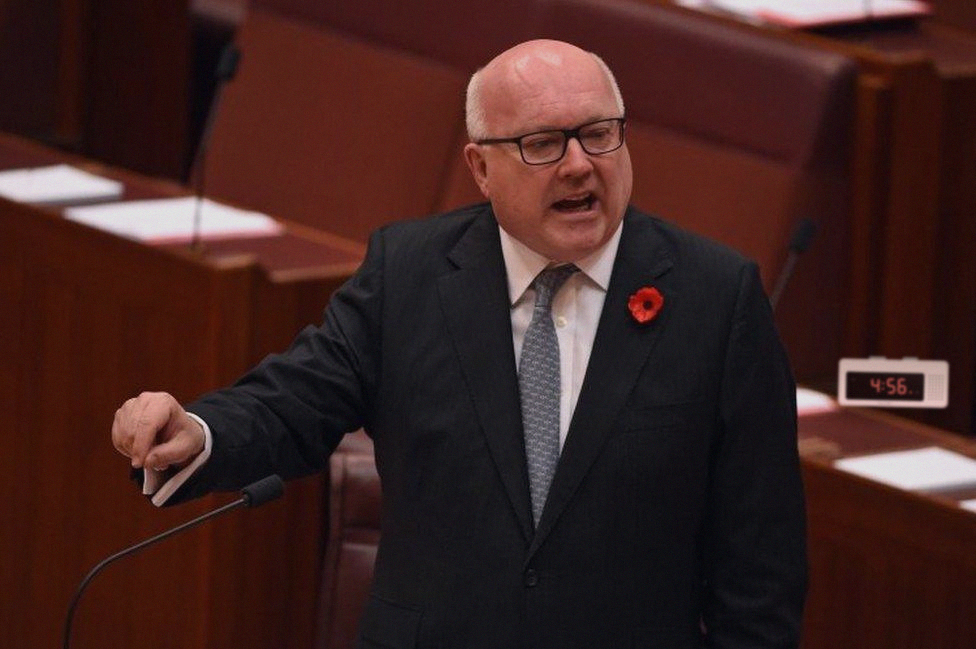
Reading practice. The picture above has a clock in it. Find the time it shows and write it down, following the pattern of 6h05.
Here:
4h56
